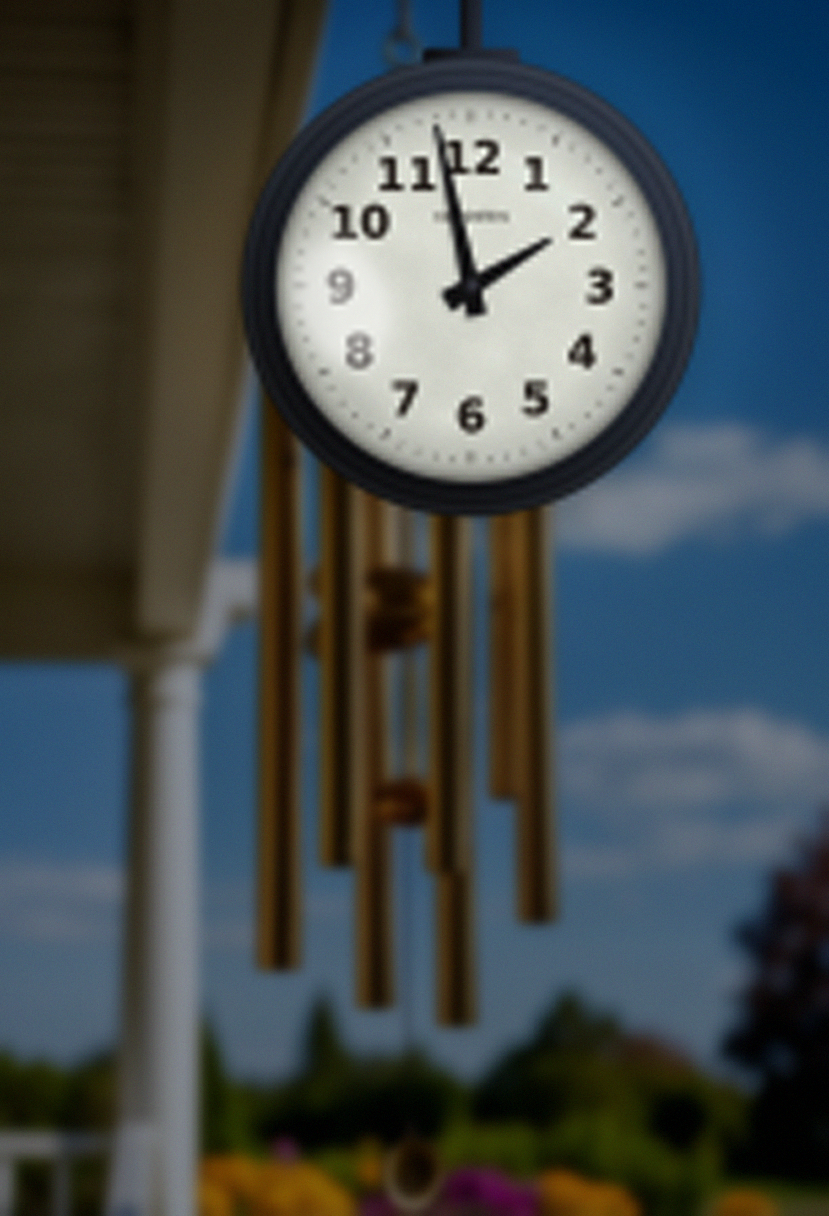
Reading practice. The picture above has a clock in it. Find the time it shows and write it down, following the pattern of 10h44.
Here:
1h58
